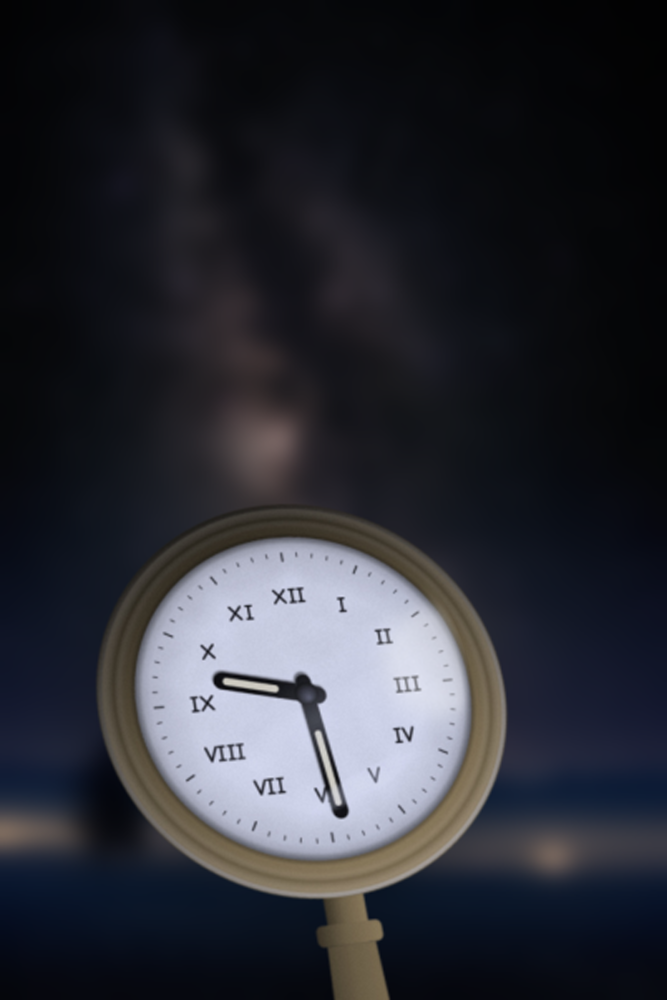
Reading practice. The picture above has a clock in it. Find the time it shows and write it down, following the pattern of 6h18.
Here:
9h29
